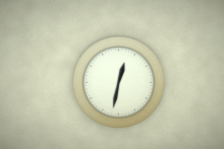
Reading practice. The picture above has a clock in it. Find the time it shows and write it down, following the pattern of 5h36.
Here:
12h32
